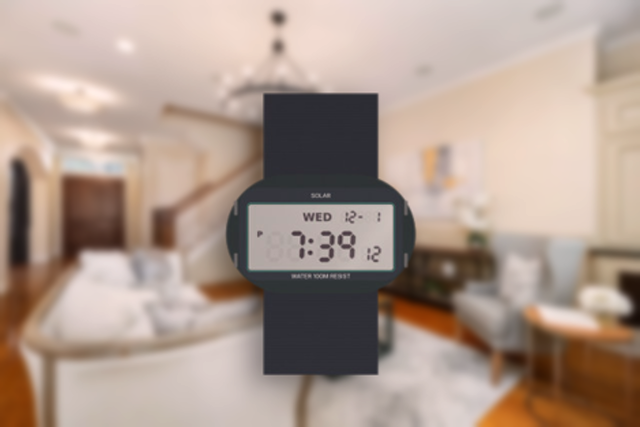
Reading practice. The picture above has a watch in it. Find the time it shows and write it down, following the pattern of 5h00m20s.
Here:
7h39m12s
